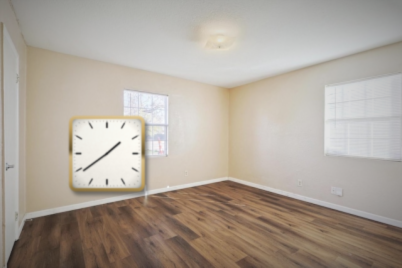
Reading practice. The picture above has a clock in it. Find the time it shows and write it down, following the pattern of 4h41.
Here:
1h39
